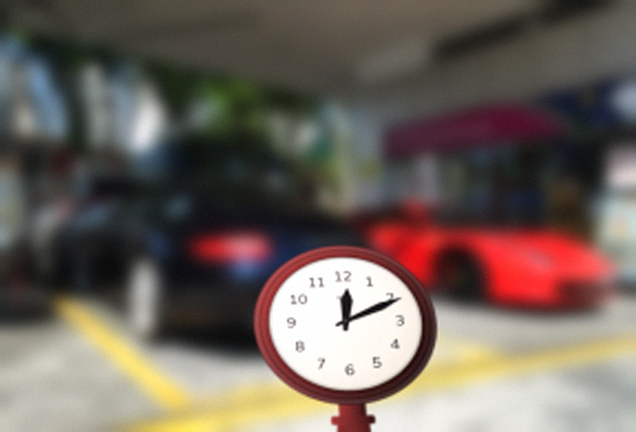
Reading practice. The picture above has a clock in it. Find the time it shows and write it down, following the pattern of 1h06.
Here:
12h11
